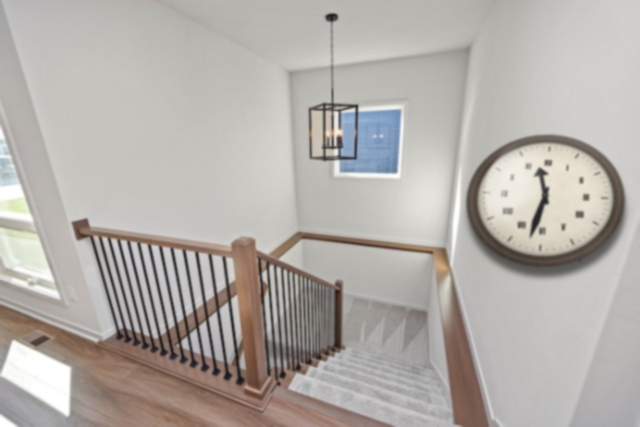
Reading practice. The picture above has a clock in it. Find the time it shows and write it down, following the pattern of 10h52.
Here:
11h32
